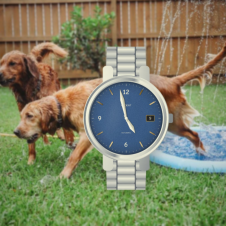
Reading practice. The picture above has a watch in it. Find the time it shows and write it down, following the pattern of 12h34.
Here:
4h58
